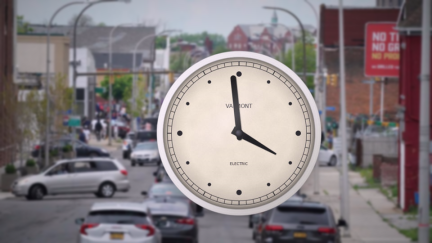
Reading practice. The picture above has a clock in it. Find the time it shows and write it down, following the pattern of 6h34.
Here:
3h59
